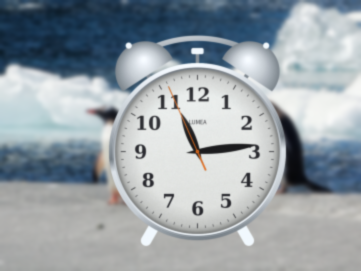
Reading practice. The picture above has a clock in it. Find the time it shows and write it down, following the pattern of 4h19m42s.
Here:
11h13m56s
